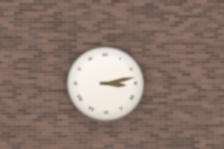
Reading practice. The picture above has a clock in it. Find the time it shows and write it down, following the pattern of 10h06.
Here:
3h13
